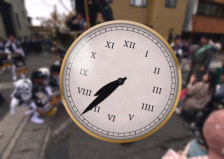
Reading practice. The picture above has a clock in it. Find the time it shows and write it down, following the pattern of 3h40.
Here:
7h36
